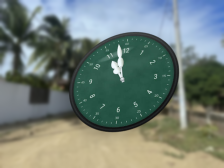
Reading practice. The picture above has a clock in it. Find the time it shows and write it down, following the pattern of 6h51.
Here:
10h58
